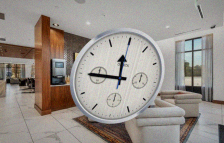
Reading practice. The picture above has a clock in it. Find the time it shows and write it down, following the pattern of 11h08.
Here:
11h45
